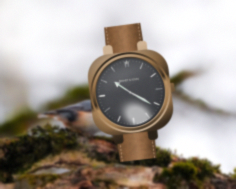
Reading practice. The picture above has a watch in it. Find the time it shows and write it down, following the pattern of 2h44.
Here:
10h21
